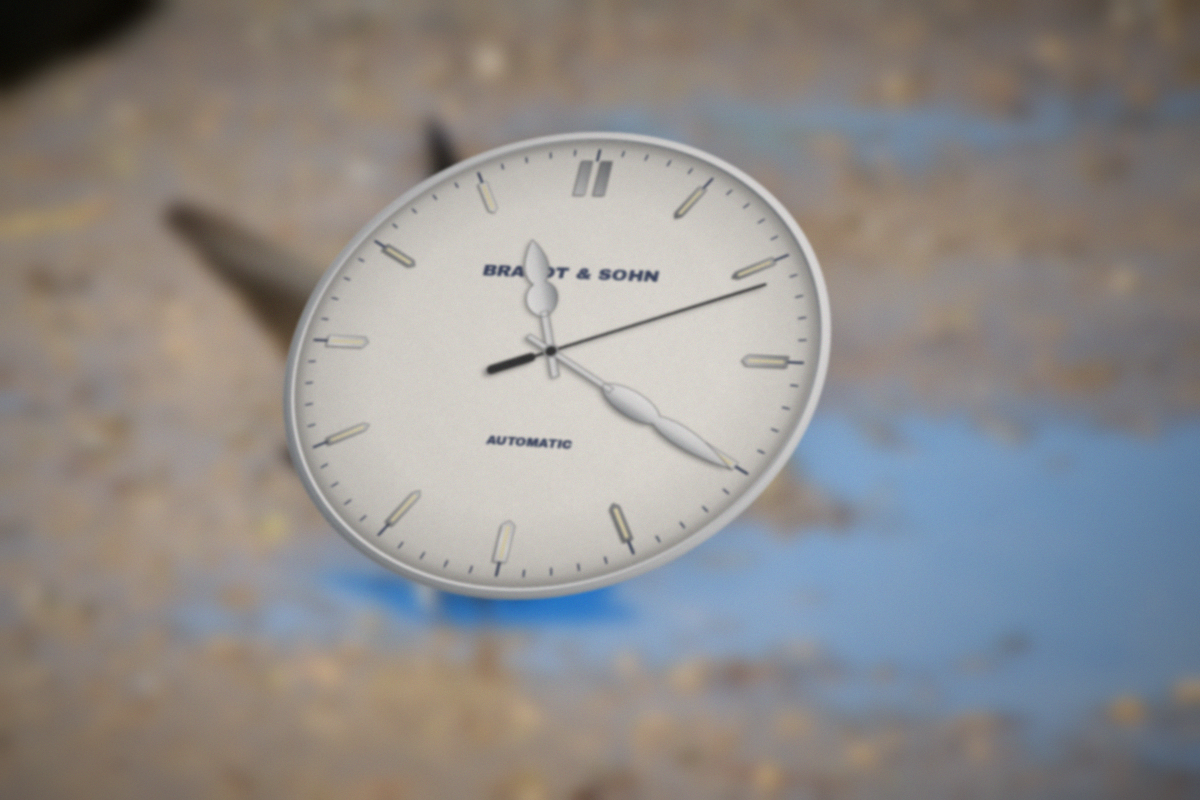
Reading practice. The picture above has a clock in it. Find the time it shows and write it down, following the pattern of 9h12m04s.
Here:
11h20m11s
